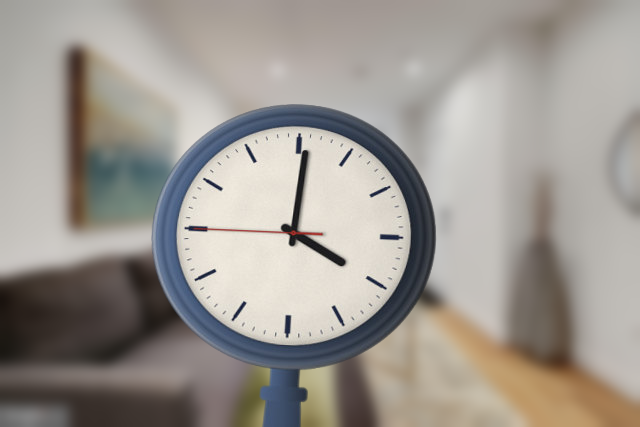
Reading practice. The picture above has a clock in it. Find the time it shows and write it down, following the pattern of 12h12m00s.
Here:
4h00m45s
